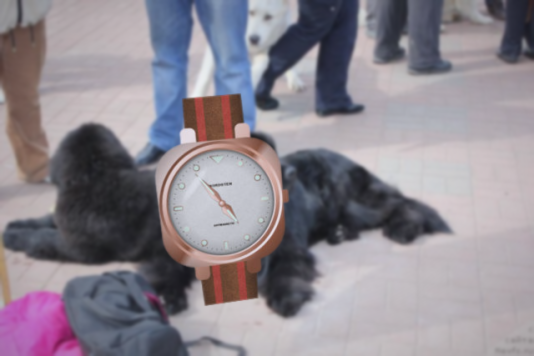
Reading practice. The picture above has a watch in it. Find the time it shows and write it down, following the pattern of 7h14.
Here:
4h54
